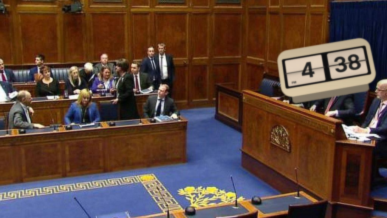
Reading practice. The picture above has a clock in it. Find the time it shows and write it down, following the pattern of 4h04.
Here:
4h38
